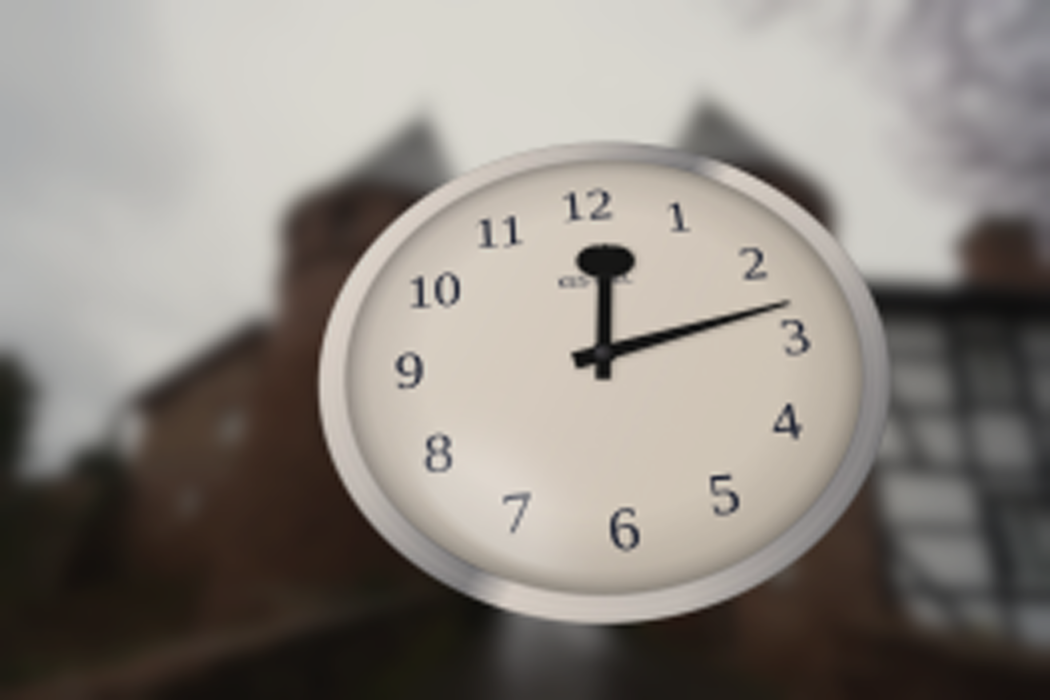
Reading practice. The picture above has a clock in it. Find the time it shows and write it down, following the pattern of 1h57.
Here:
12h13
